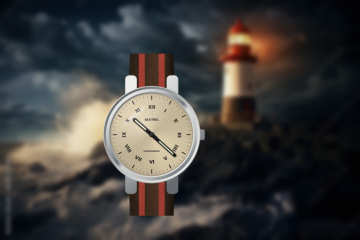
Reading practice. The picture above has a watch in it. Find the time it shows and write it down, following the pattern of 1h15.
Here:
10h22
